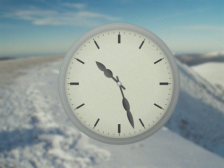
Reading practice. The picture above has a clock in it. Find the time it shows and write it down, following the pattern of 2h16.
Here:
10h27
